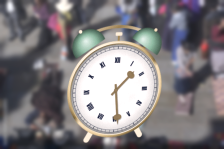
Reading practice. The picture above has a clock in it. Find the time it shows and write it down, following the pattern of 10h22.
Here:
1h29
